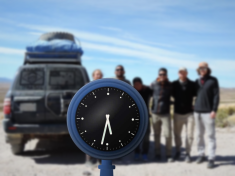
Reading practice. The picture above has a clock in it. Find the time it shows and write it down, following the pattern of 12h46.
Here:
5h32
